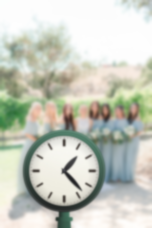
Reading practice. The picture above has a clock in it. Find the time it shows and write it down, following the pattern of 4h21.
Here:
1h23
